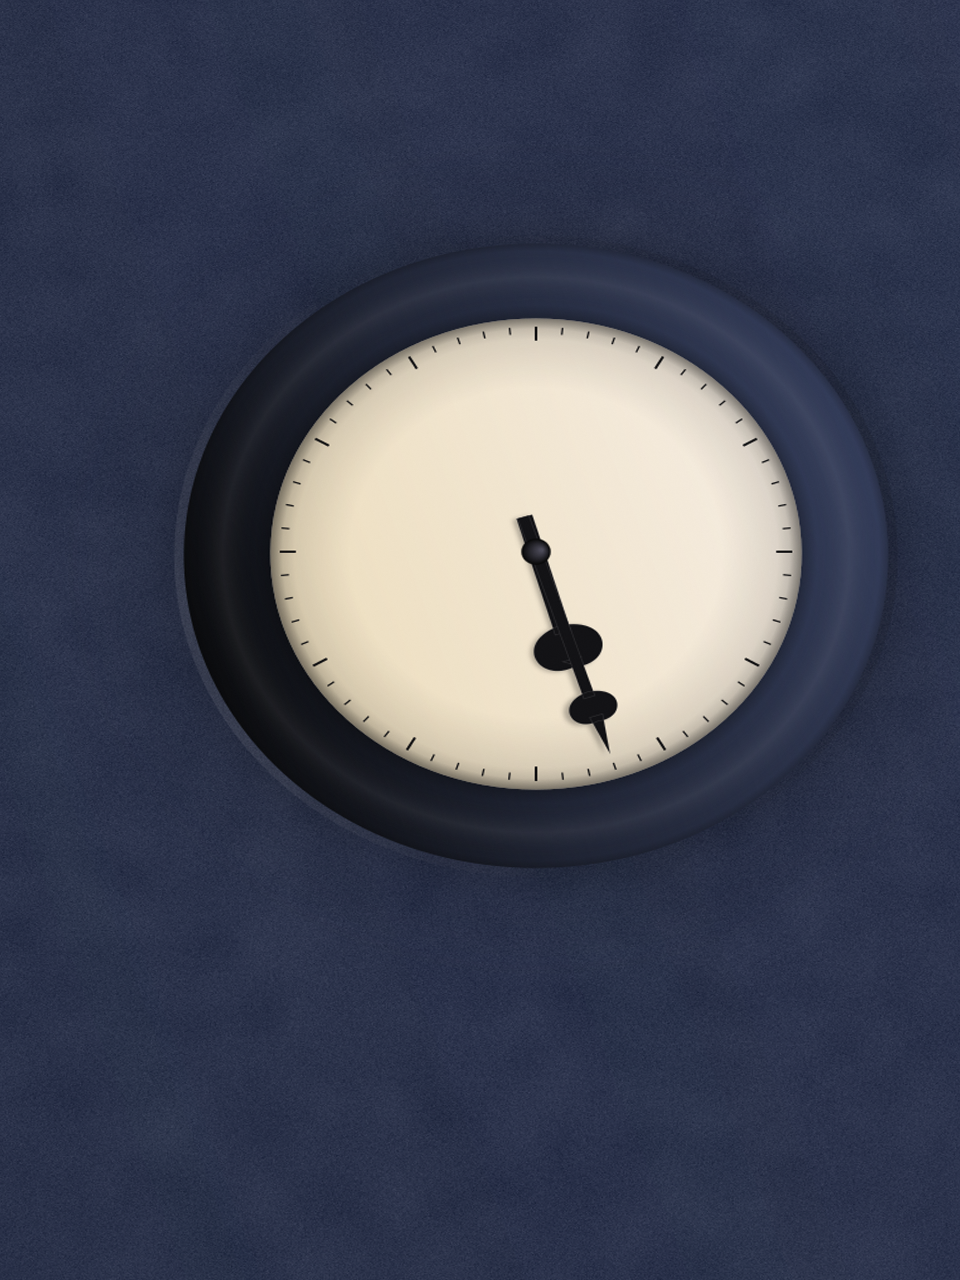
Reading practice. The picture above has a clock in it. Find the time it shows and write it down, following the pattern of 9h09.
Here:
5h27
